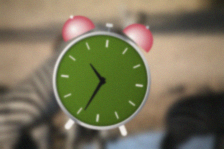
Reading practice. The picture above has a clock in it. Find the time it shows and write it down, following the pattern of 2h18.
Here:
10h34
